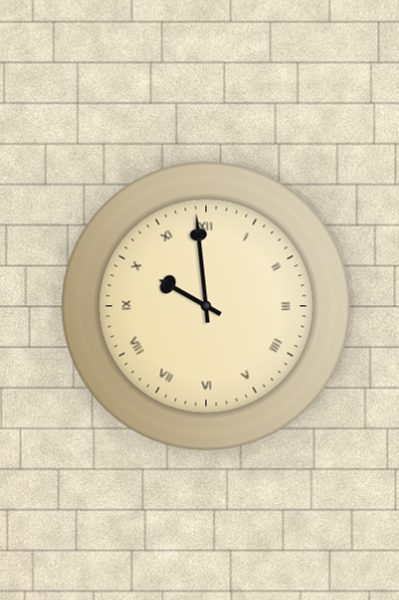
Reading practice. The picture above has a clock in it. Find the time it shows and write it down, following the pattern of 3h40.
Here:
9h59
